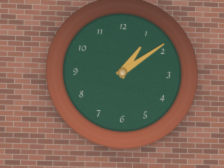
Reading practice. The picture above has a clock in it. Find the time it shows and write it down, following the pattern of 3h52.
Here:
1h09
